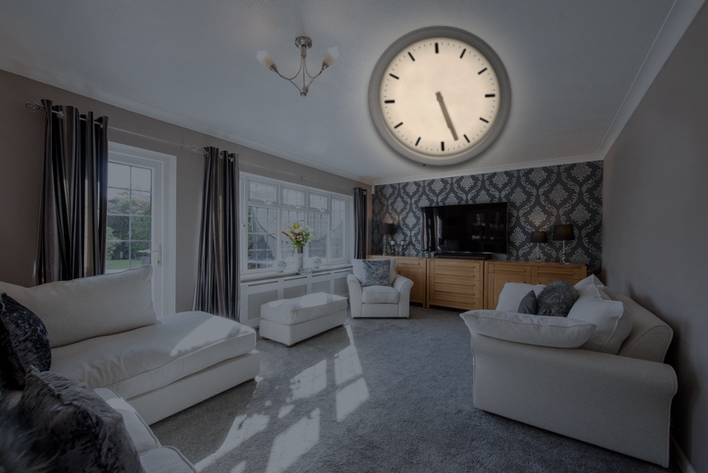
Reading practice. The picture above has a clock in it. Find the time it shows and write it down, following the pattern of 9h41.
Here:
5h27
